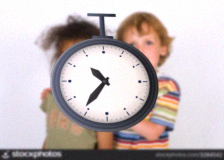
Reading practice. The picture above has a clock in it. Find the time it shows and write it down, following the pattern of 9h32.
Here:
10h36
